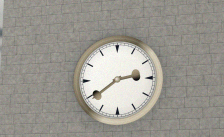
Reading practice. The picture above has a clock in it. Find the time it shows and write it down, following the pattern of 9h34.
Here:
2h39
